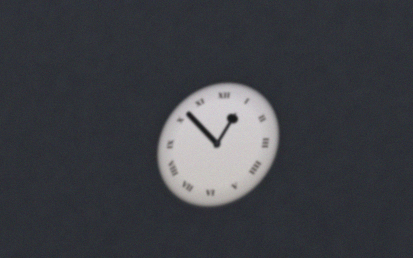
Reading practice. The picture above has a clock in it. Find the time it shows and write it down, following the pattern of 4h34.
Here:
12h52
